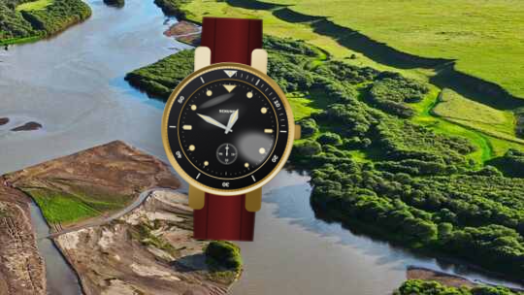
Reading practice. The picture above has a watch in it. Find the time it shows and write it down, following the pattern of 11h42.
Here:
12h49
